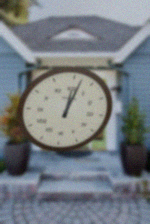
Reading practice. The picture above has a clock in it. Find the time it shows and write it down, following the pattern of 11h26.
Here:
12h02
